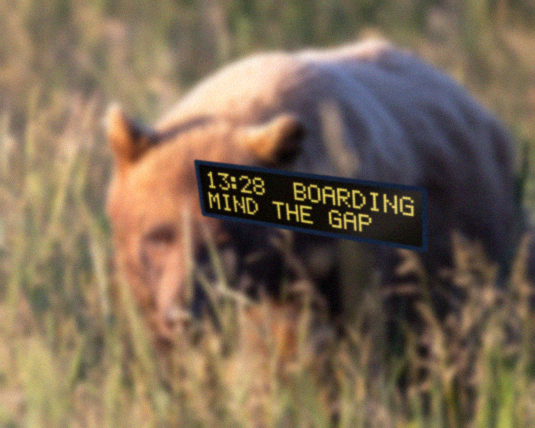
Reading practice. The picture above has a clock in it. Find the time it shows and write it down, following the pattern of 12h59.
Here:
13h28
